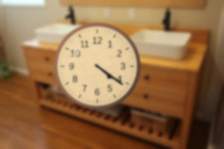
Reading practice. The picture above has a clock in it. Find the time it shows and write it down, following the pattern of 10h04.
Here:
4h21
